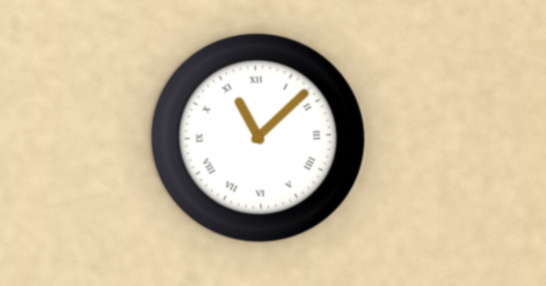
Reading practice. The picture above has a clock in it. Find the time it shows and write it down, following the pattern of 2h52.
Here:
11h08
